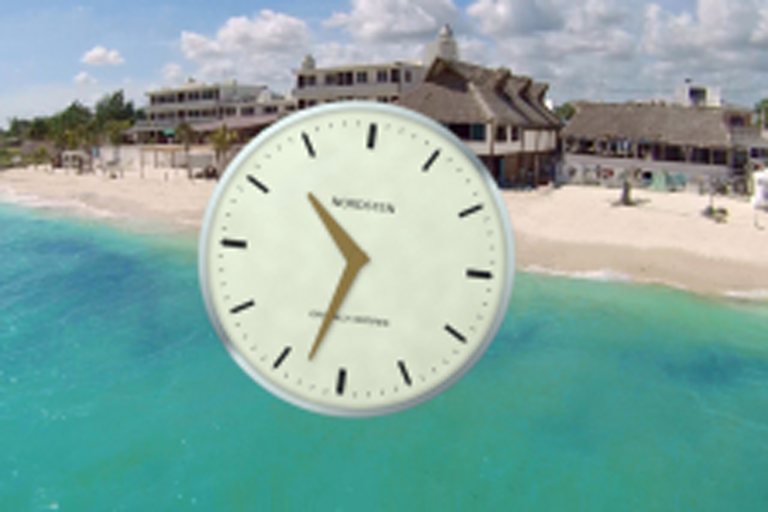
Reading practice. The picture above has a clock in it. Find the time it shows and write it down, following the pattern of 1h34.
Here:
10h33
